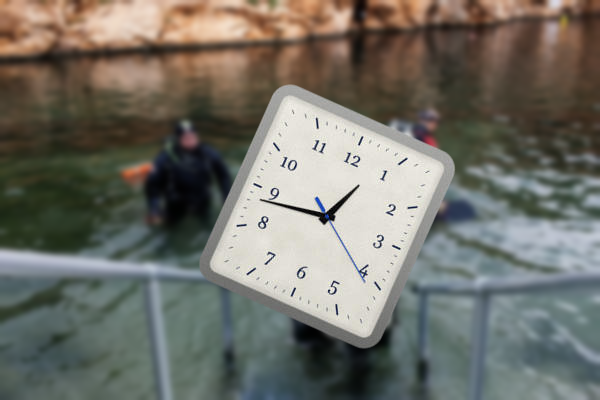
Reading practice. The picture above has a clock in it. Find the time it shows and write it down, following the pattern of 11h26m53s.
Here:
12h43m21s
